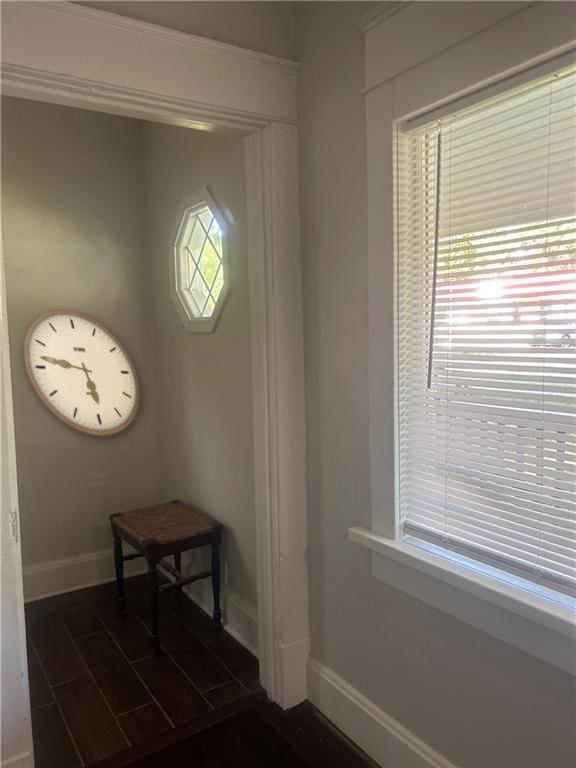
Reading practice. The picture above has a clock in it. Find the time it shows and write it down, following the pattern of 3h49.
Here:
5h47
